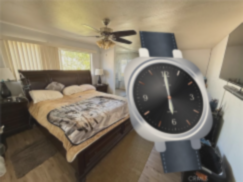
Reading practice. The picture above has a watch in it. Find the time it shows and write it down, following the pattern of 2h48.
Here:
6h00
